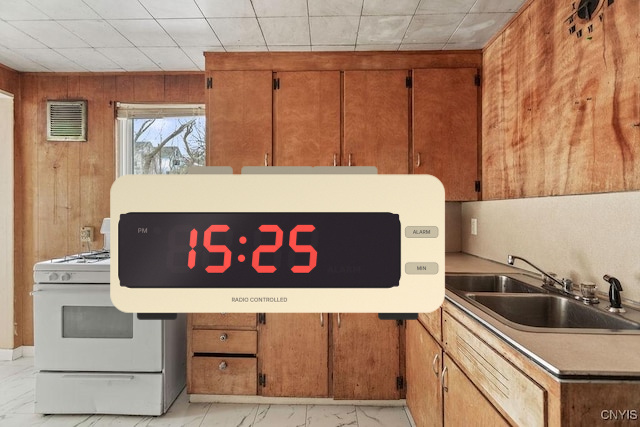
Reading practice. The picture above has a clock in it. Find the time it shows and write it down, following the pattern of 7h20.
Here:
15h25
